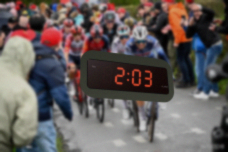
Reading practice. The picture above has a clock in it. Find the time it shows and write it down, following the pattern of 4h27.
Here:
2h03
